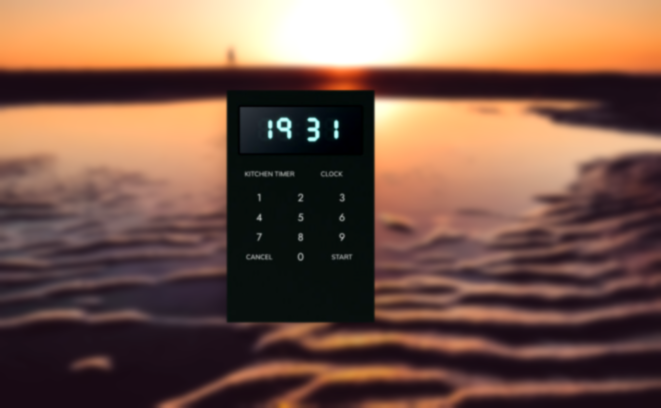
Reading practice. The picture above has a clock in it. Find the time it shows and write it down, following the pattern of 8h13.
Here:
19h31
